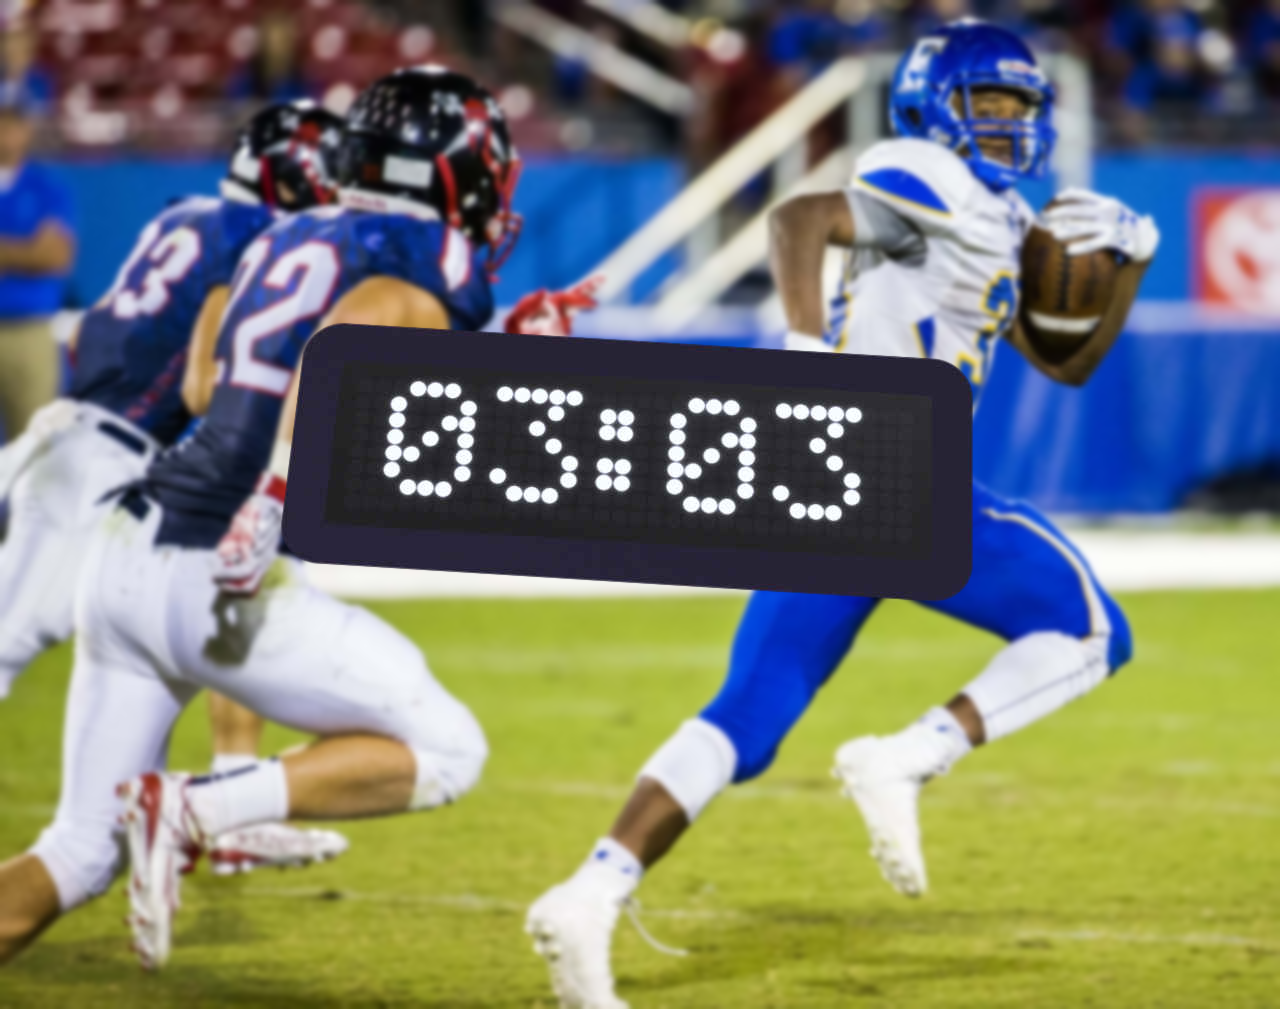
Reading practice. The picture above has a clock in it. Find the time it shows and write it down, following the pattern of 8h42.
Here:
3h03
